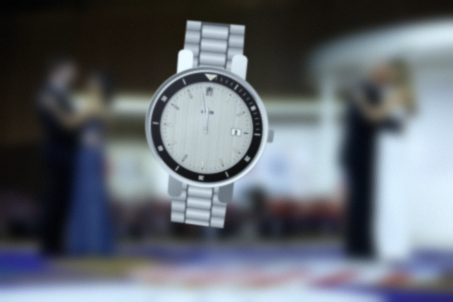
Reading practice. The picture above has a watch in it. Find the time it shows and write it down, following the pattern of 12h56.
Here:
11h58
